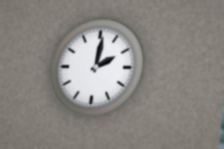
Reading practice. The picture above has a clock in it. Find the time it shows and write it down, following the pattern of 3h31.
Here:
2h01
